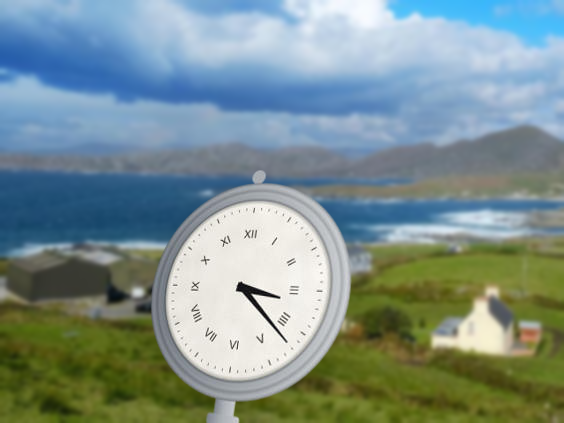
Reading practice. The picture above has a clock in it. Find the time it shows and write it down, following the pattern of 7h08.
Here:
3h22
